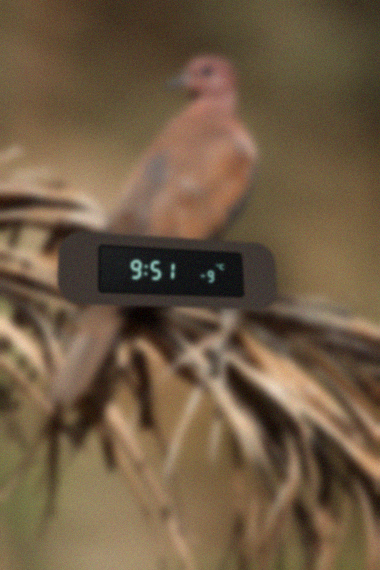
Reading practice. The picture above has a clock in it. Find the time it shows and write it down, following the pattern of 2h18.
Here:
9h51
